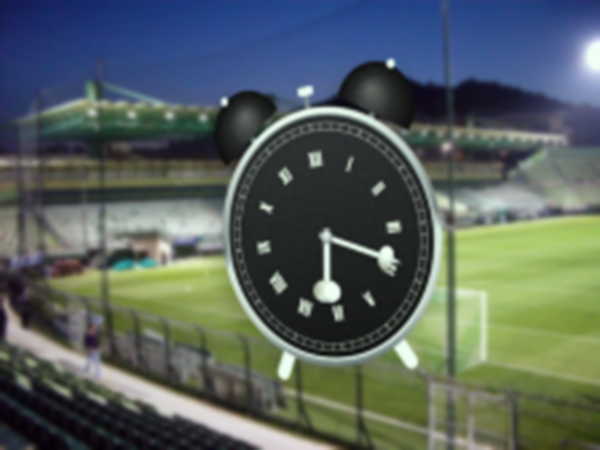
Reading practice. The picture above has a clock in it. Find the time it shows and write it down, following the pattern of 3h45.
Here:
6h19
